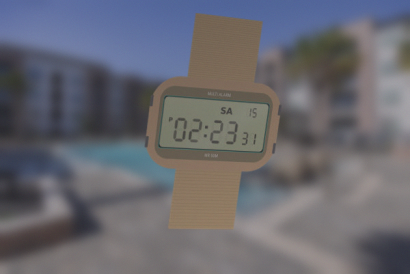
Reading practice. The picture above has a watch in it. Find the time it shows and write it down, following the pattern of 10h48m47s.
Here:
2h23m31s
